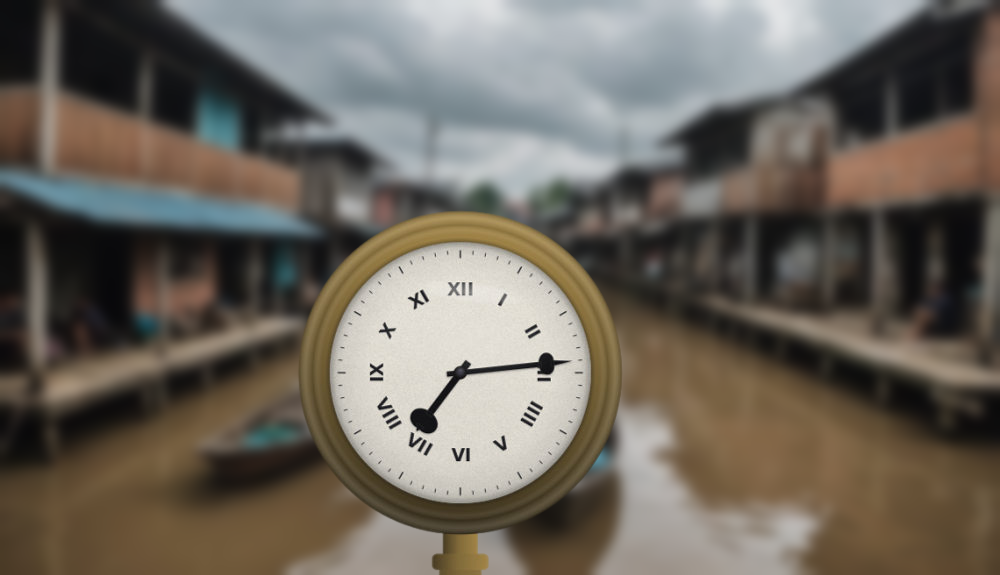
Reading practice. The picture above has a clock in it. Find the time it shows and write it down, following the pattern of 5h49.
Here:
7h14
